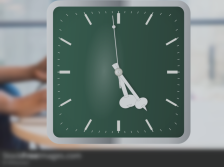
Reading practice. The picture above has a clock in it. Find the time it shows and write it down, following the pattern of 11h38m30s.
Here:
5h23m59s
